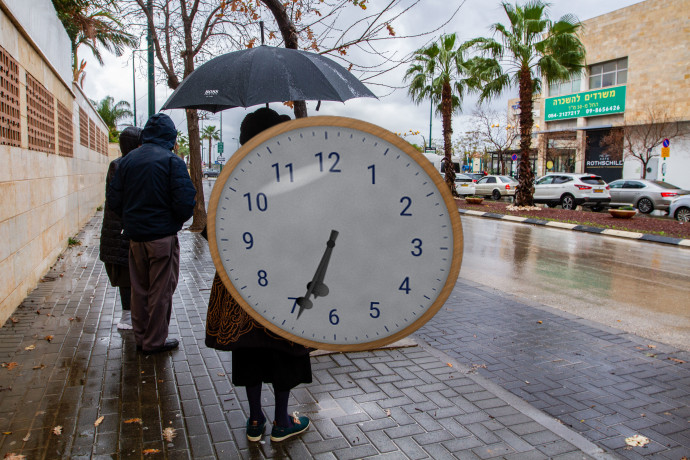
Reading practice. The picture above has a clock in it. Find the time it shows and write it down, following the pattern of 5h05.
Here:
6h34
